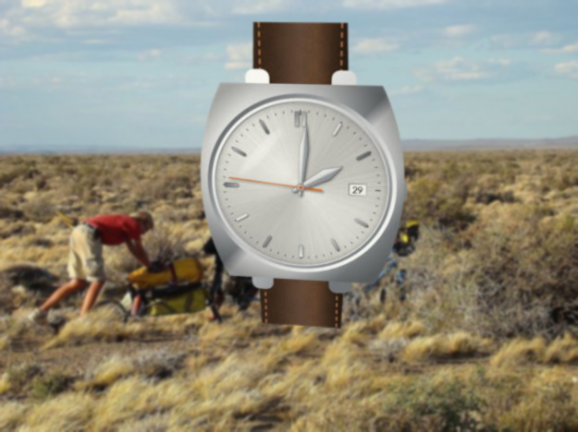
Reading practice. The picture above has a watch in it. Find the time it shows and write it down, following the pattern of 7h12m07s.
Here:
2h00m46s
